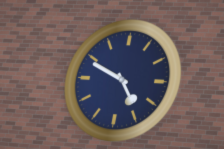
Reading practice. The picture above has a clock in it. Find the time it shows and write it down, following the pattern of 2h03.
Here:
4h49
